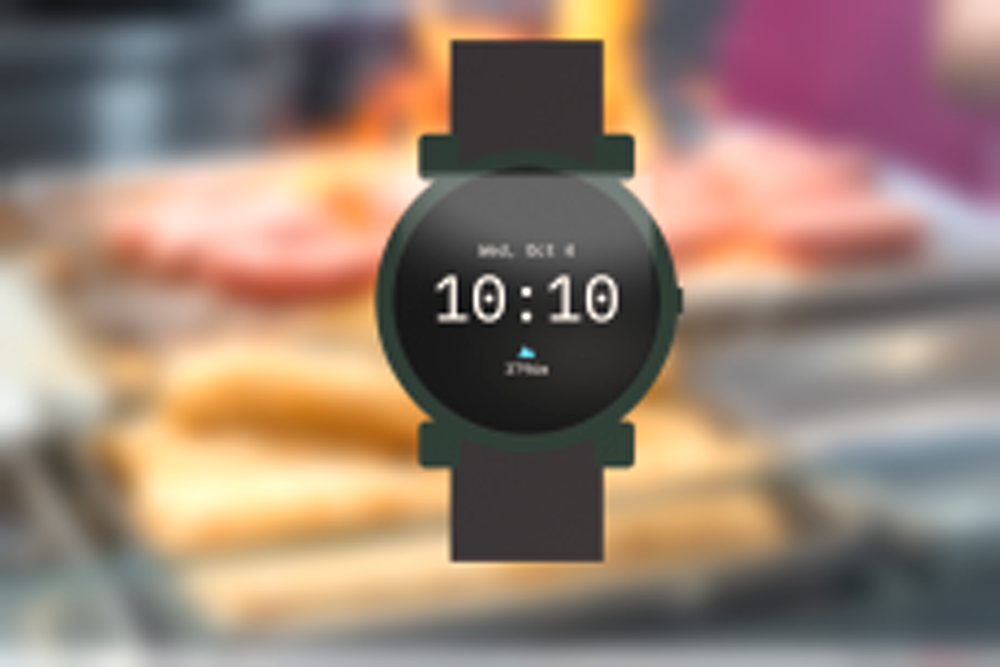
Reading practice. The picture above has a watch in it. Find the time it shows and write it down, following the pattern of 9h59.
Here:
10h10
